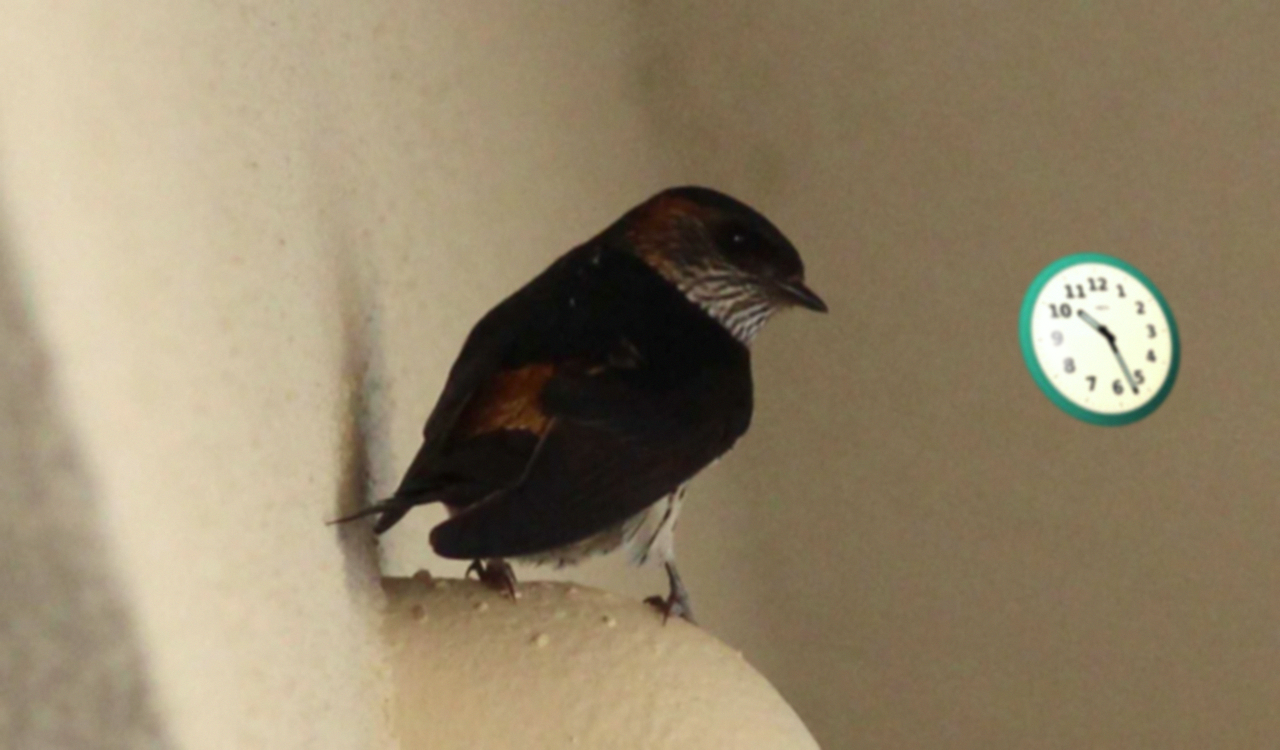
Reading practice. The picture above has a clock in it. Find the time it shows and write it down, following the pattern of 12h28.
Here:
10h27
